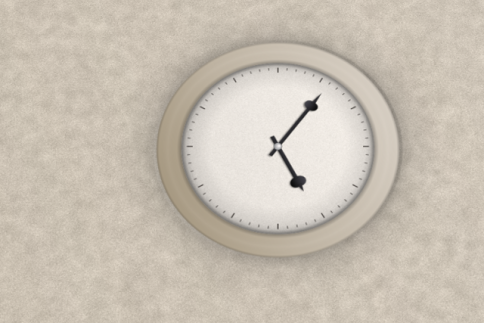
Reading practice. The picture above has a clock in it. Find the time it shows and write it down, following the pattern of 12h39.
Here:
5h06
